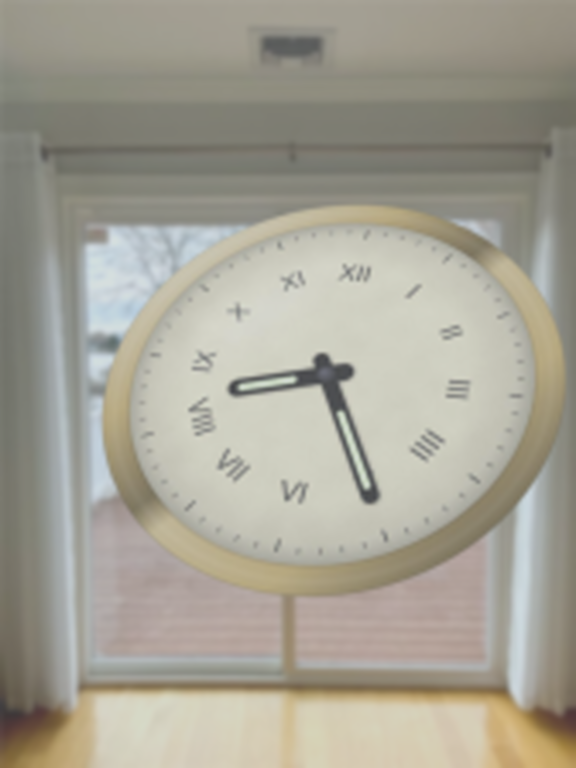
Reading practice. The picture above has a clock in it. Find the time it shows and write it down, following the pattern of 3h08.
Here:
8h25
